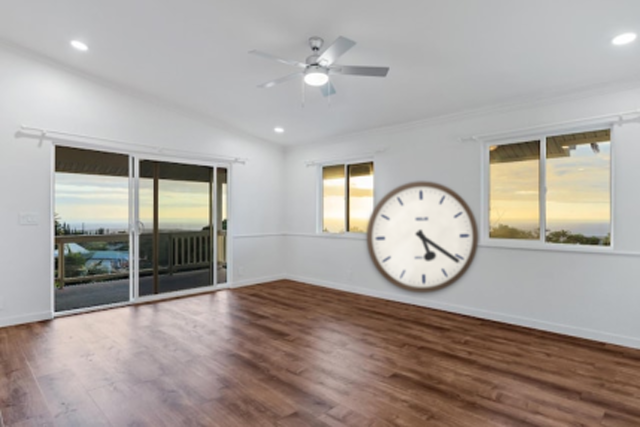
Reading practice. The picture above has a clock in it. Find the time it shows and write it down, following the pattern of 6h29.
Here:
5h21
